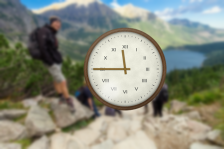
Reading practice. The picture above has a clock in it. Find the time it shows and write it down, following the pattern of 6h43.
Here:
11h45
